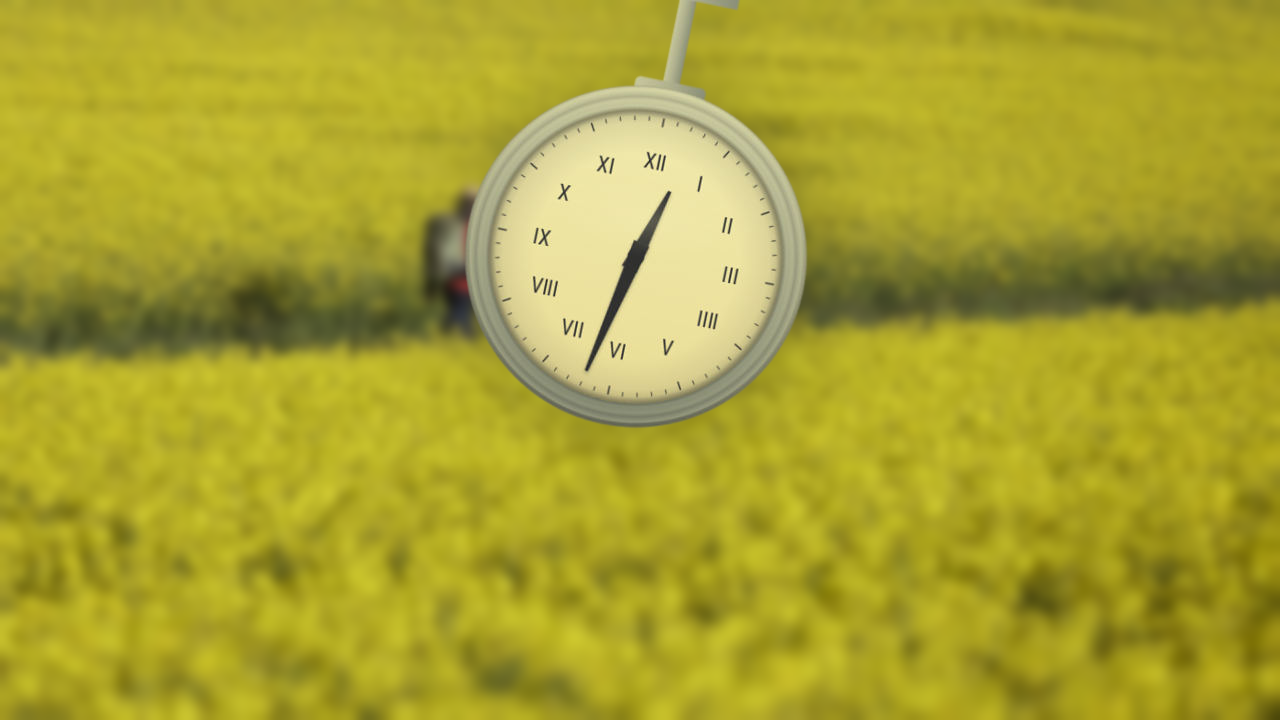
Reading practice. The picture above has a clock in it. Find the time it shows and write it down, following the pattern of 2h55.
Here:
12h32
